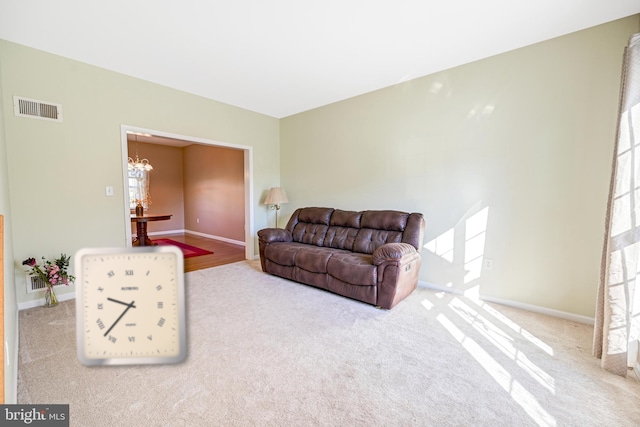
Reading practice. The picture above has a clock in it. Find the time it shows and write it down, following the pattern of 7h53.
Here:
9h37
